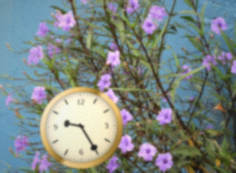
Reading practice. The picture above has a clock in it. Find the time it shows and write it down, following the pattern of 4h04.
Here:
9h25
